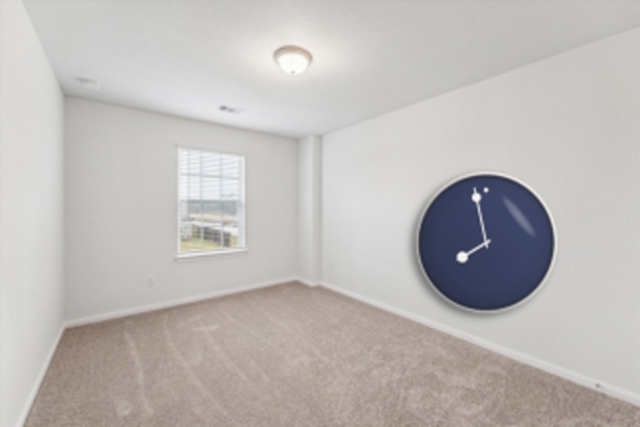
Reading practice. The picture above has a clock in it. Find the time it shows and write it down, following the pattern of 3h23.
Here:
7h58
